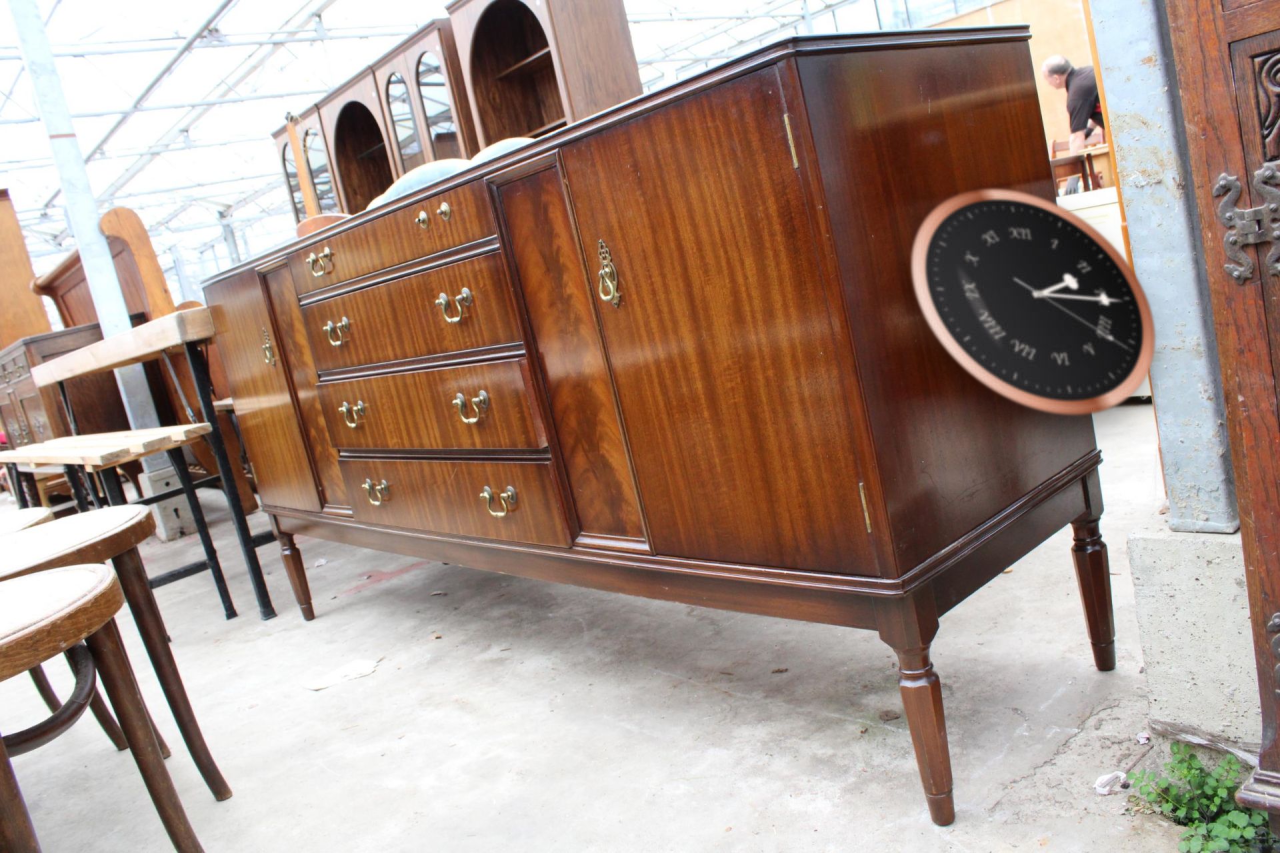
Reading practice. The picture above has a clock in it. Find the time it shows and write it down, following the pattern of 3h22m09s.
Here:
2h15m21s
